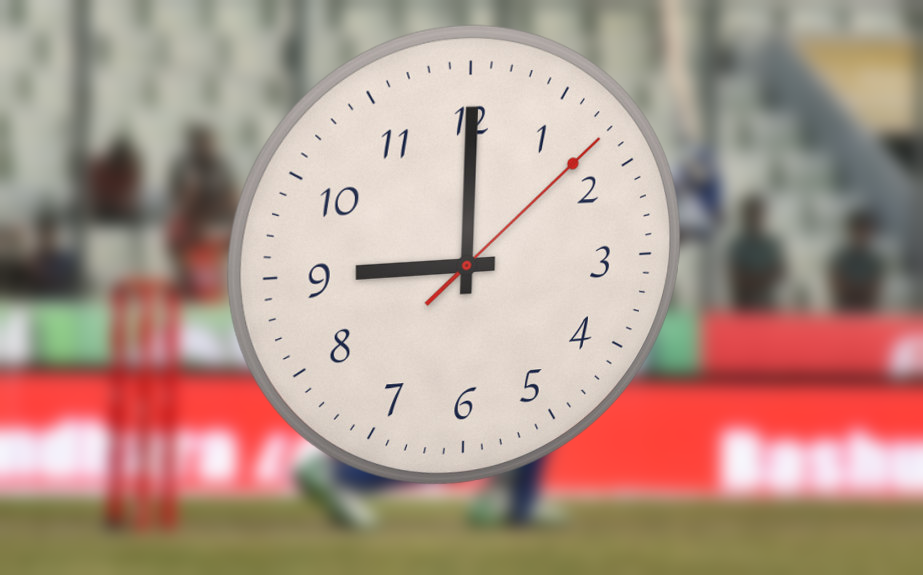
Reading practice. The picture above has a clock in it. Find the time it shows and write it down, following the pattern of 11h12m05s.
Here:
9h00m08s
